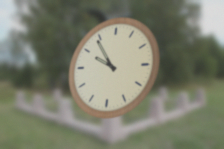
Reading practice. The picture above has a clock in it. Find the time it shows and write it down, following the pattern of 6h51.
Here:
9h54
